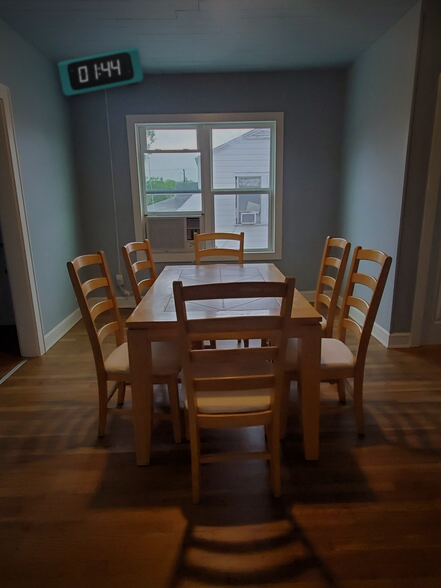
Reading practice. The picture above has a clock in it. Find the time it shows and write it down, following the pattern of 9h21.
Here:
1h44
